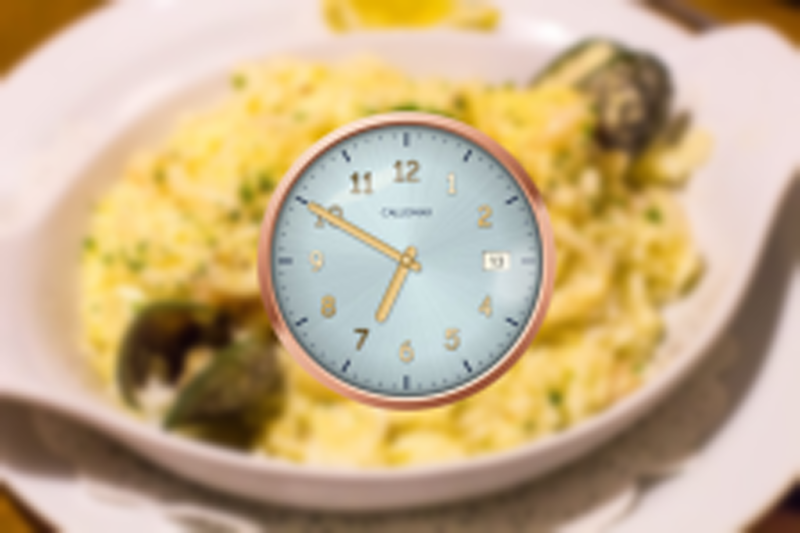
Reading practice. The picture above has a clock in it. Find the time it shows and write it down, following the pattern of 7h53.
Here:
6h50
